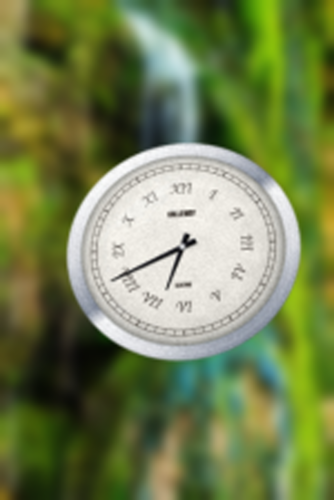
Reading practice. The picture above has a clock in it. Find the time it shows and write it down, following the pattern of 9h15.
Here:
6h41
